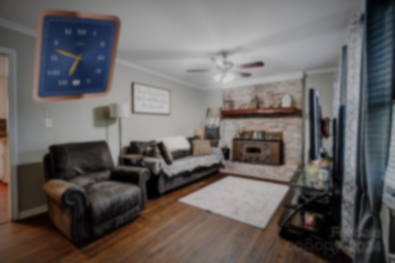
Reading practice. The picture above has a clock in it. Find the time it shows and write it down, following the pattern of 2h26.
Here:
6h48
